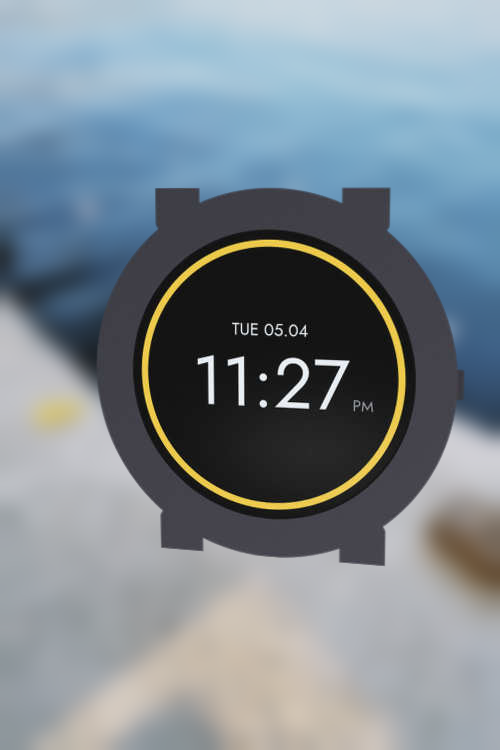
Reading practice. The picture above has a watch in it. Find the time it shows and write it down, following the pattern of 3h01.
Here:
11h27
